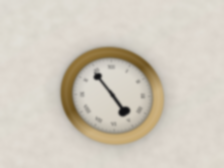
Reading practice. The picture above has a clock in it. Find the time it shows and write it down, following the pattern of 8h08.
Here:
4h54
